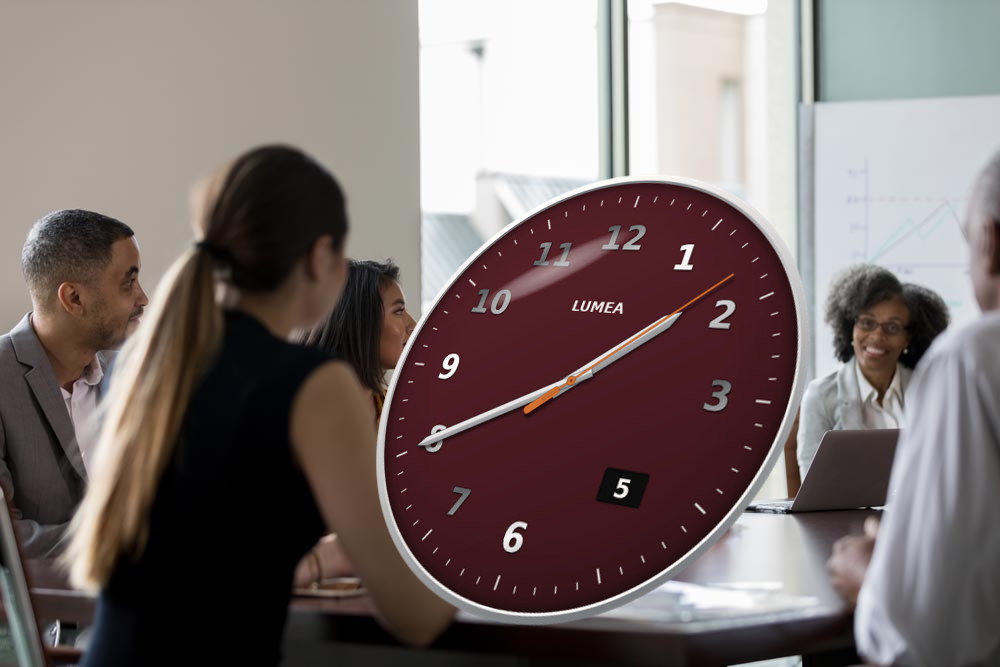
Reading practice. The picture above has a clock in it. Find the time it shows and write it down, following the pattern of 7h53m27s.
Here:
1h40m08s
